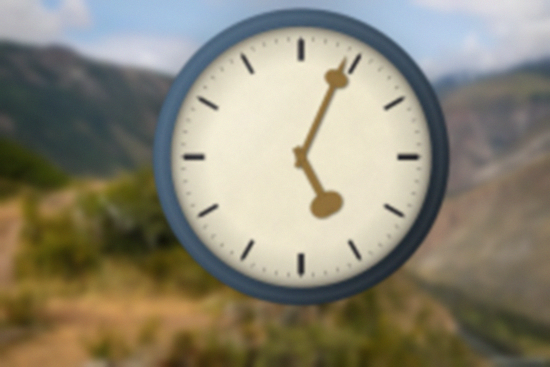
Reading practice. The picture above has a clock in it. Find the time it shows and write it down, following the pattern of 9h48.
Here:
5h04
